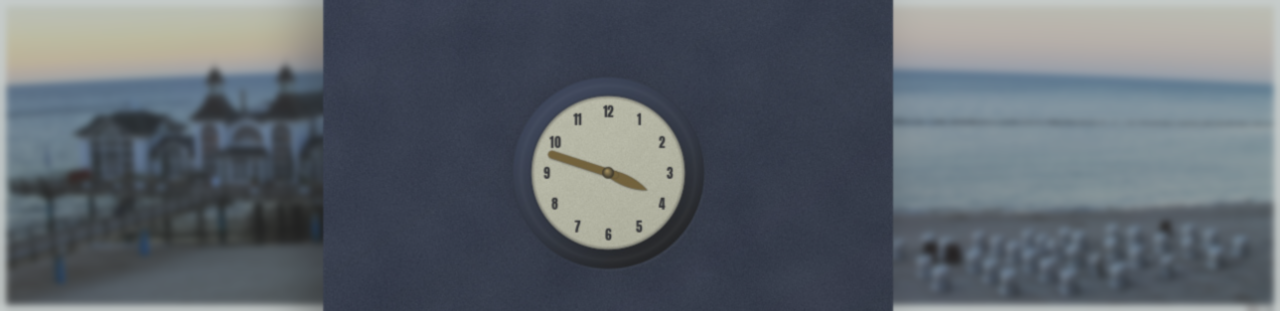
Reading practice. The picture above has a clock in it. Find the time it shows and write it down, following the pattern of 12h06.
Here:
3h48
